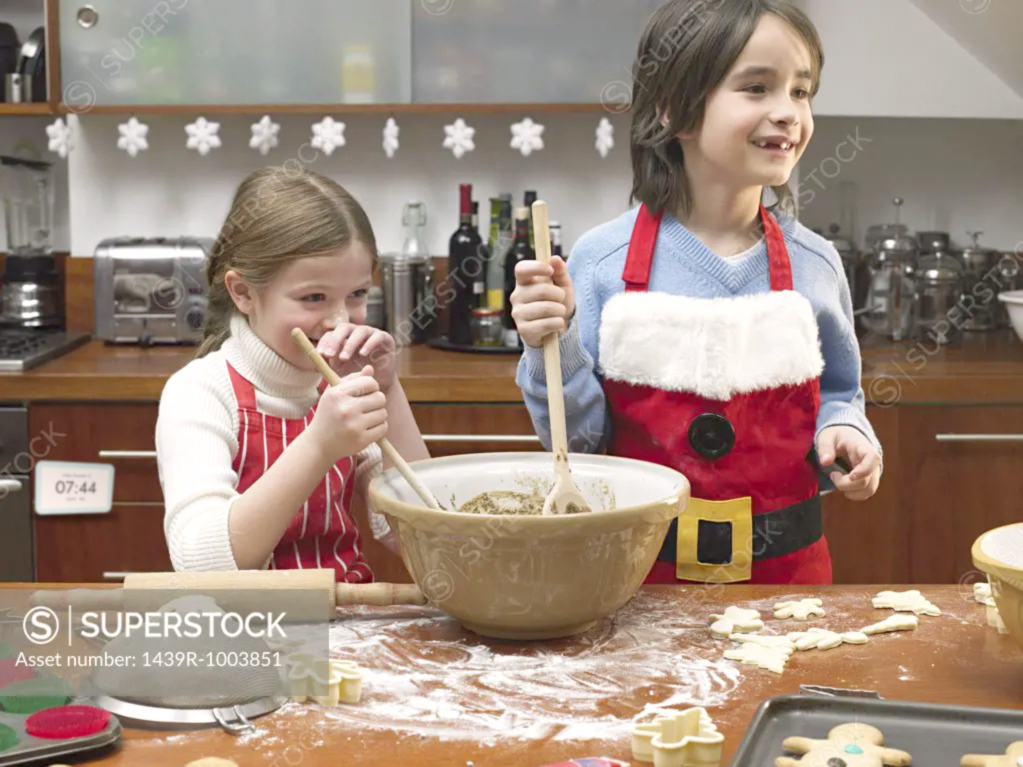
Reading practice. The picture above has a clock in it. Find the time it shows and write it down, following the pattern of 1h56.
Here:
7h44
